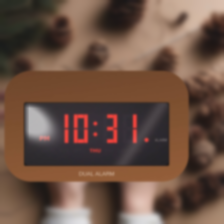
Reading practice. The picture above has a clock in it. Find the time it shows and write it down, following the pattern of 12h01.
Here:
10h31
